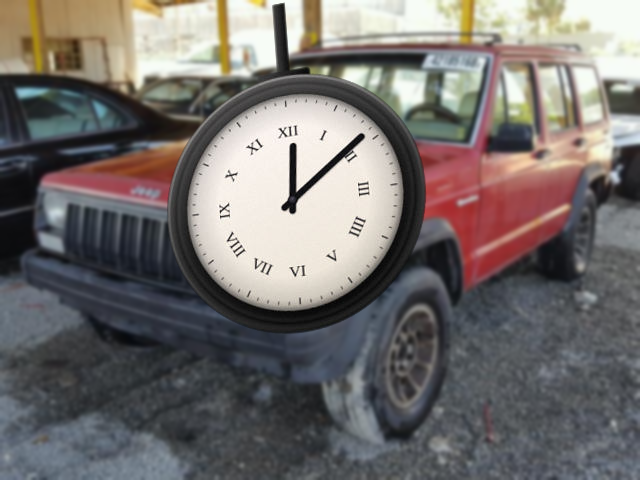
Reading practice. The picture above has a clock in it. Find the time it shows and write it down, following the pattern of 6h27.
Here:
12h09
